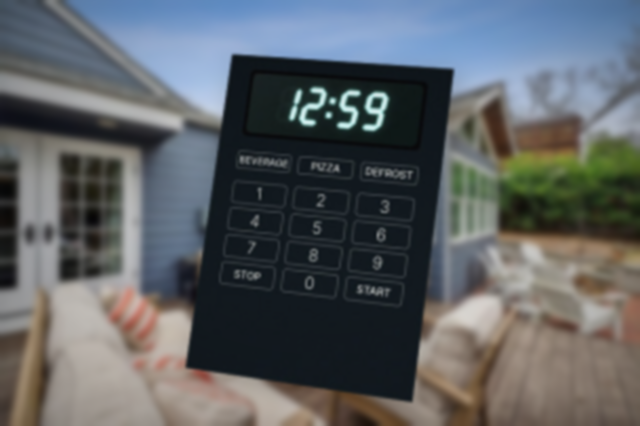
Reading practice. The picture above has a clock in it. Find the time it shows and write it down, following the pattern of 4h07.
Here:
12h59
